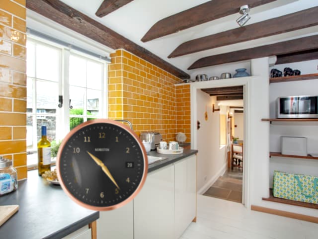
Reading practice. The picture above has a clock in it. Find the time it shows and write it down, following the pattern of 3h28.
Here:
10h24
